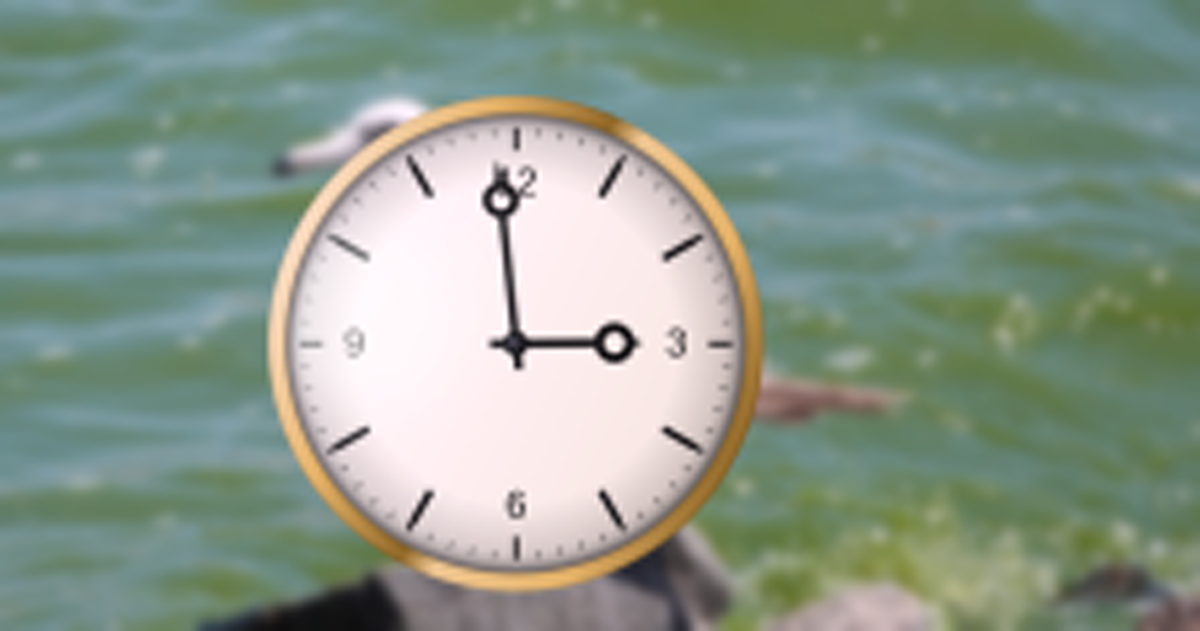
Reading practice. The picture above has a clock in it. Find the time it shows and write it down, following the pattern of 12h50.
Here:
2h59
